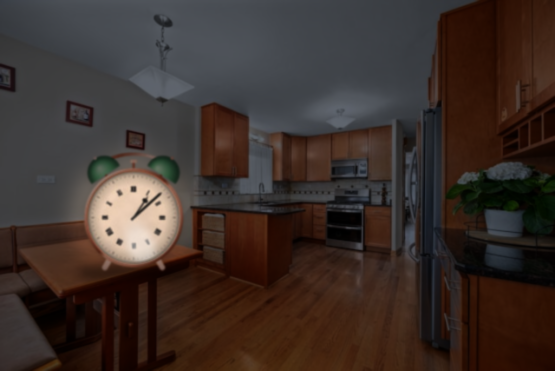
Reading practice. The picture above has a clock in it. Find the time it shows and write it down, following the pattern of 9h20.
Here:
1h08
